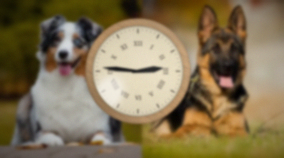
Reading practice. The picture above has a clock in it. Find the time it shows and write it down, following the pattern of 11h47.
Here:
2h46
